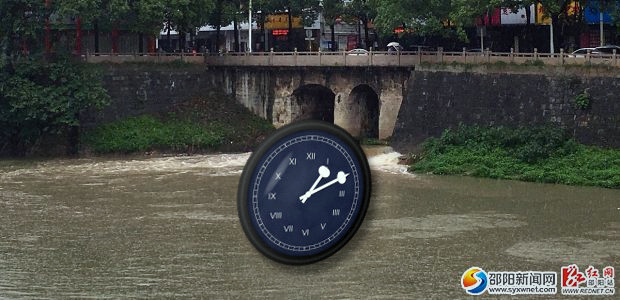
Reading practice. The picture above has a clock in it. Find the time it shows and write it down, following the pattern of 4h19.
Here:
1h11
